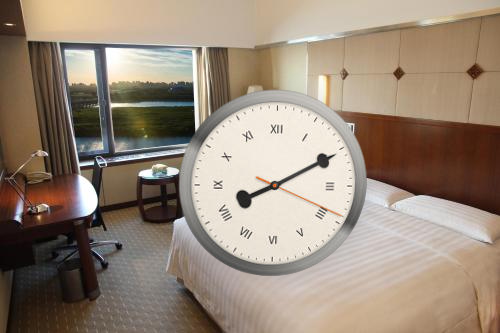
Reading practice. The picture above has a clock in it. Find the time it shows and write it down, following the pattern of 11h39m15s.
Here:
8h10m19s
